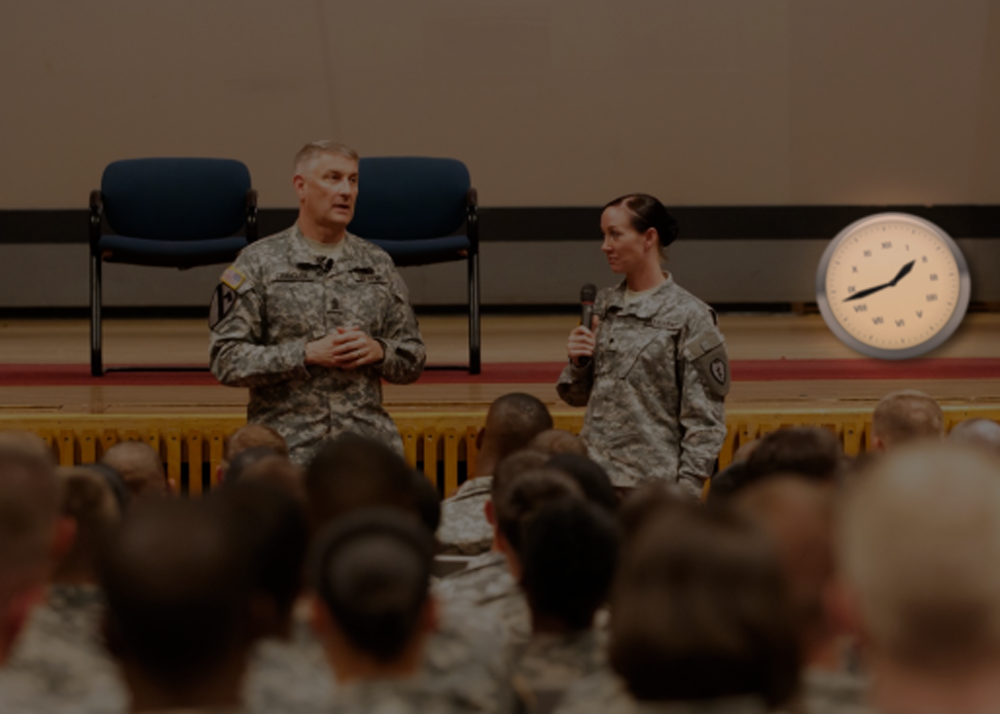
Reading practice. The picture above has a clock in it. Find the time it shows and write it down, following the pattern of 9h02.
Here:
1h43
